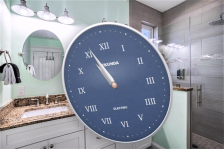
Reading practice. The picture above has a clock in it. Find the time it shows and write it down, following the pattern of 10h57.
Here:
10h56
